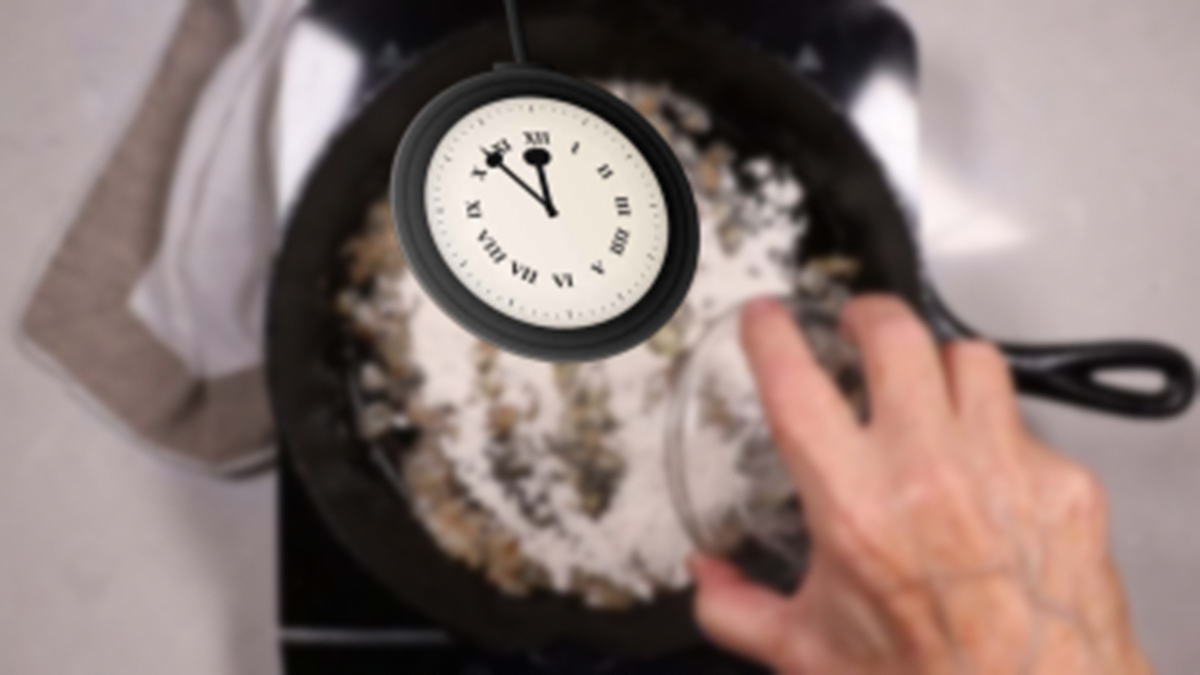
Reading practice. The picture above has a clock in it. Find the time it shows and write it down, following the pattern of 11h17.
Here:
11h53
